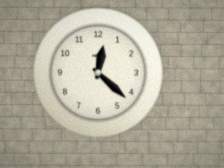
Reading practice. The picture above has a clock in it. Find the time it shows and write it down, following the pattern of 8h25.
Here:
12h22
